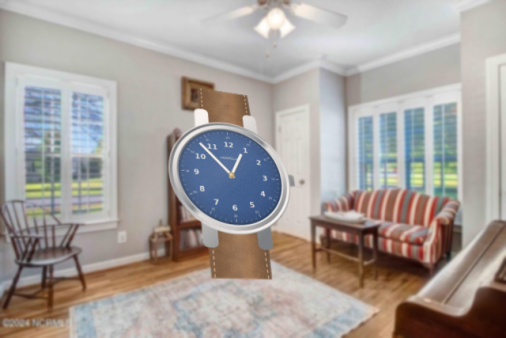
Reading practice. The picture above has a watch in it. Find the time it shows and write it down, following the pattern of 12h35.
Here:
12h53
